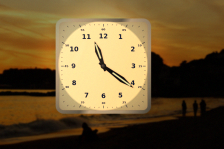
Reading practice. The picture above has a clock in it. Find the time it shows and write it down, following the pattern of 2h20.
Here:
11h21
